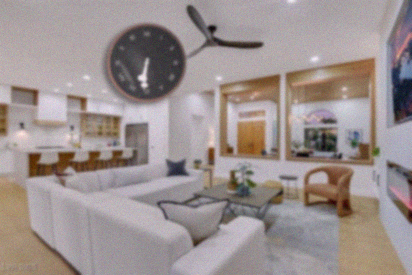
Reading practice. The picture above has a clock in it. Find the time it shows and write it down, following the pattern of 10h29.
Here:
6h31
